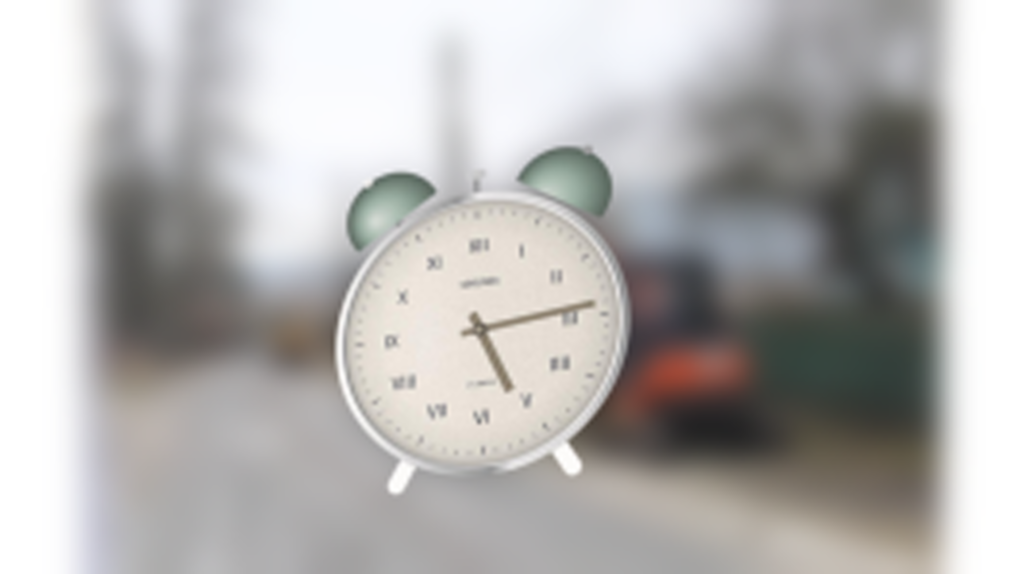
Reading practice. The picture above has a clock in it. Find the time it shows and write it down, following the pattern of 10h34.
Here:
5h14
